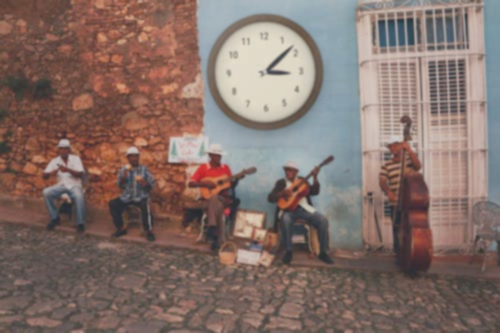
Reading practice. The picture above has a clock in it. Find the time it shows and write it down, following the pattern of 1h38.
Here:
3h08
